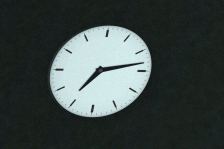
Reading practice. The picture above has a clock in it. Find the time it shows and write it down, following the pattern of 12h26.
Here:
7h13
